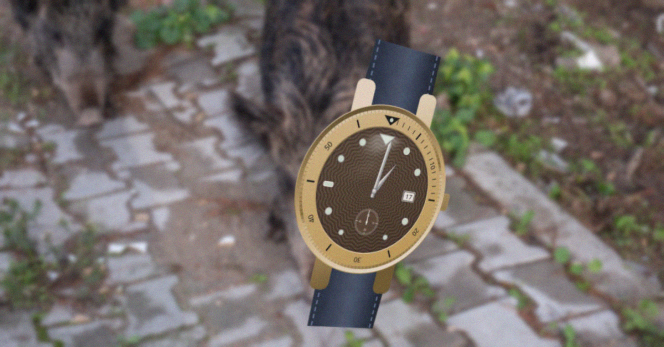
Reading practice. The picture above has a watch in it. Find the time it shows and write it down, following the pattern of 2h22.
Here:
1h01
